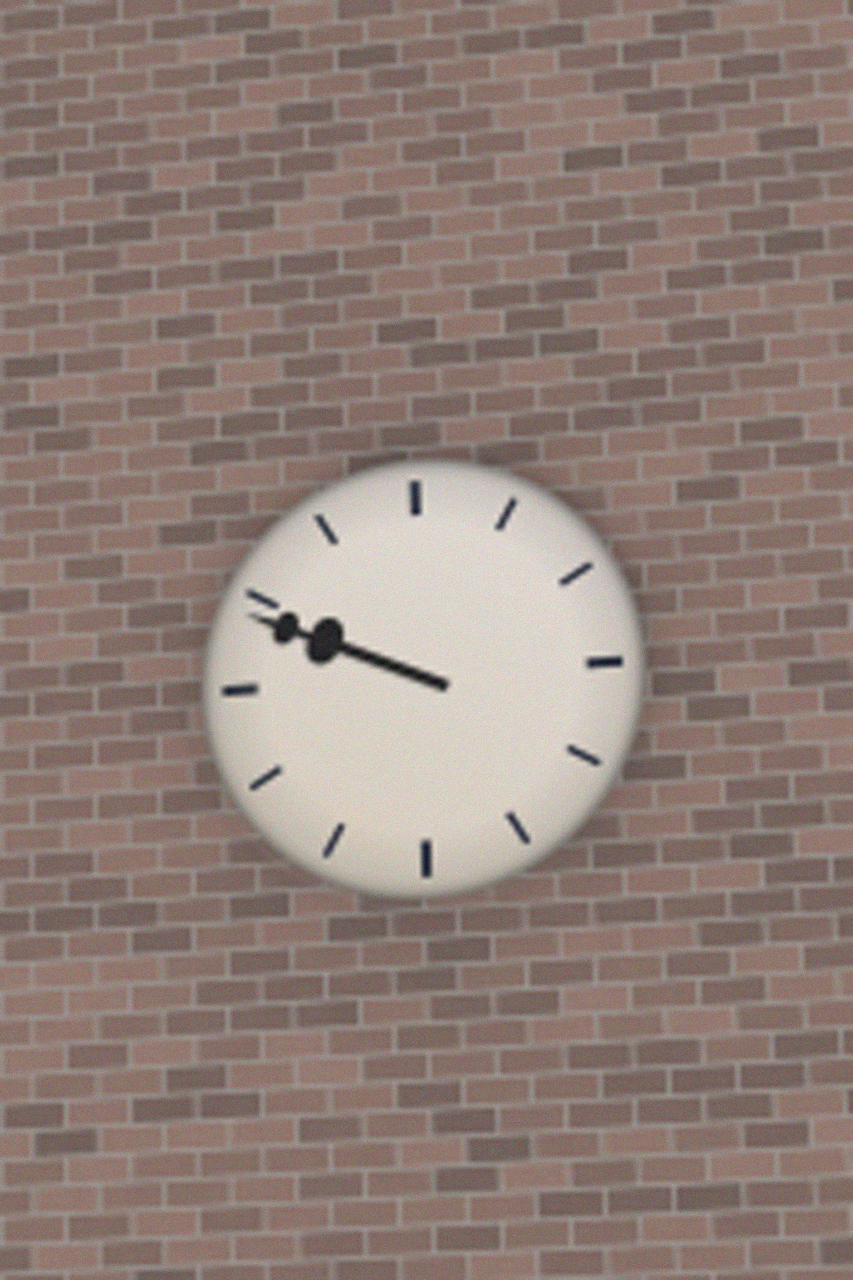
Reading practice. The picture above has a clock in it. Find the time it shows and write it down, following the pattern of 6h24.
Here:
9h49
